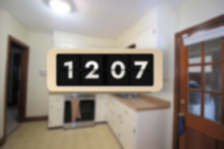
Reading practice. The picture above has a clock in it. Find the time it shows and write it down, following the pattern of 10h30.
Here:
12h07
